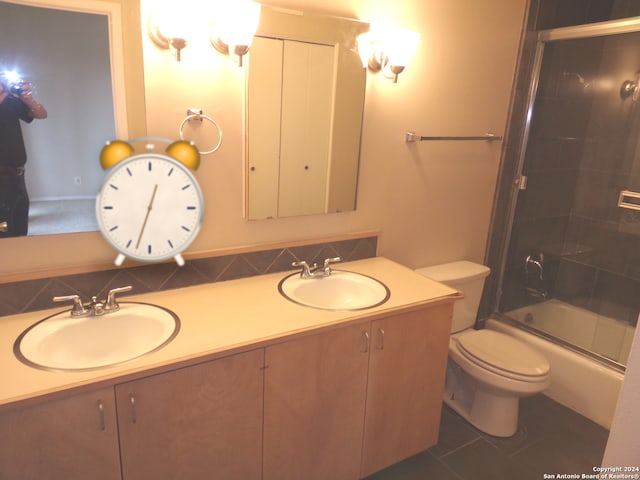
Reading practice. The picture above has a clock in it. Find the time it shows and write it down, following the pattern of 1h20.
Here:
12h33
